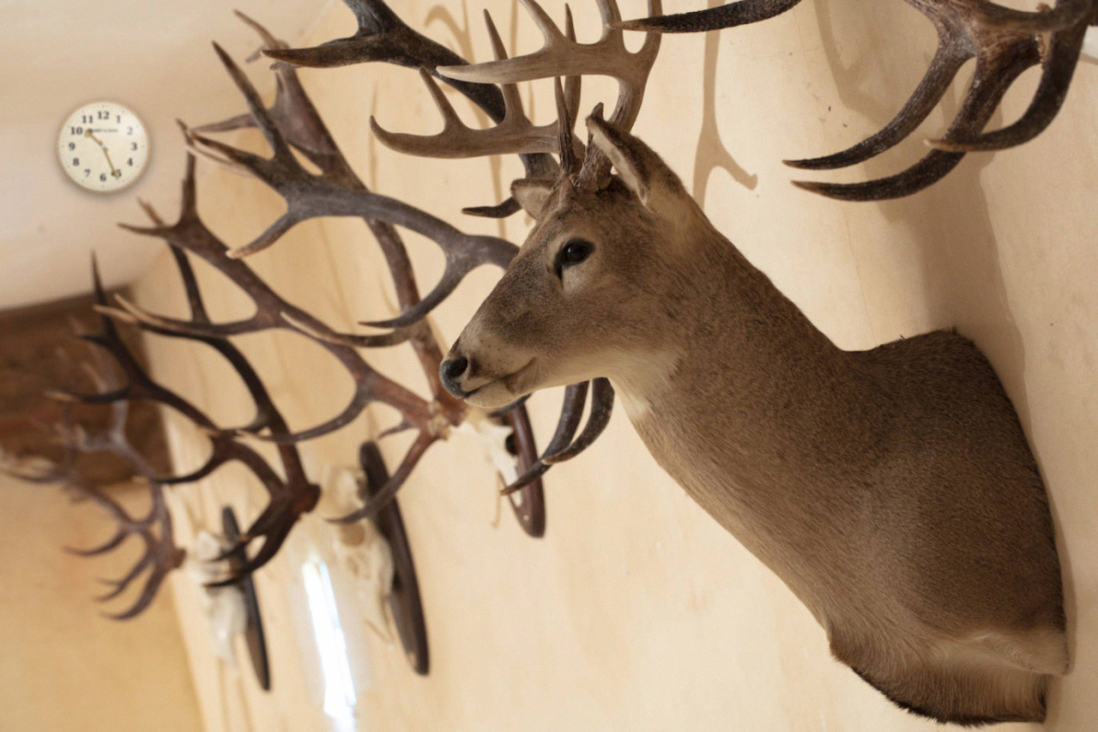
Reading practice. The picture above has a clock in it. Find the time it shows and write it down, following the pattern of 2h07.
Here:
10h26
